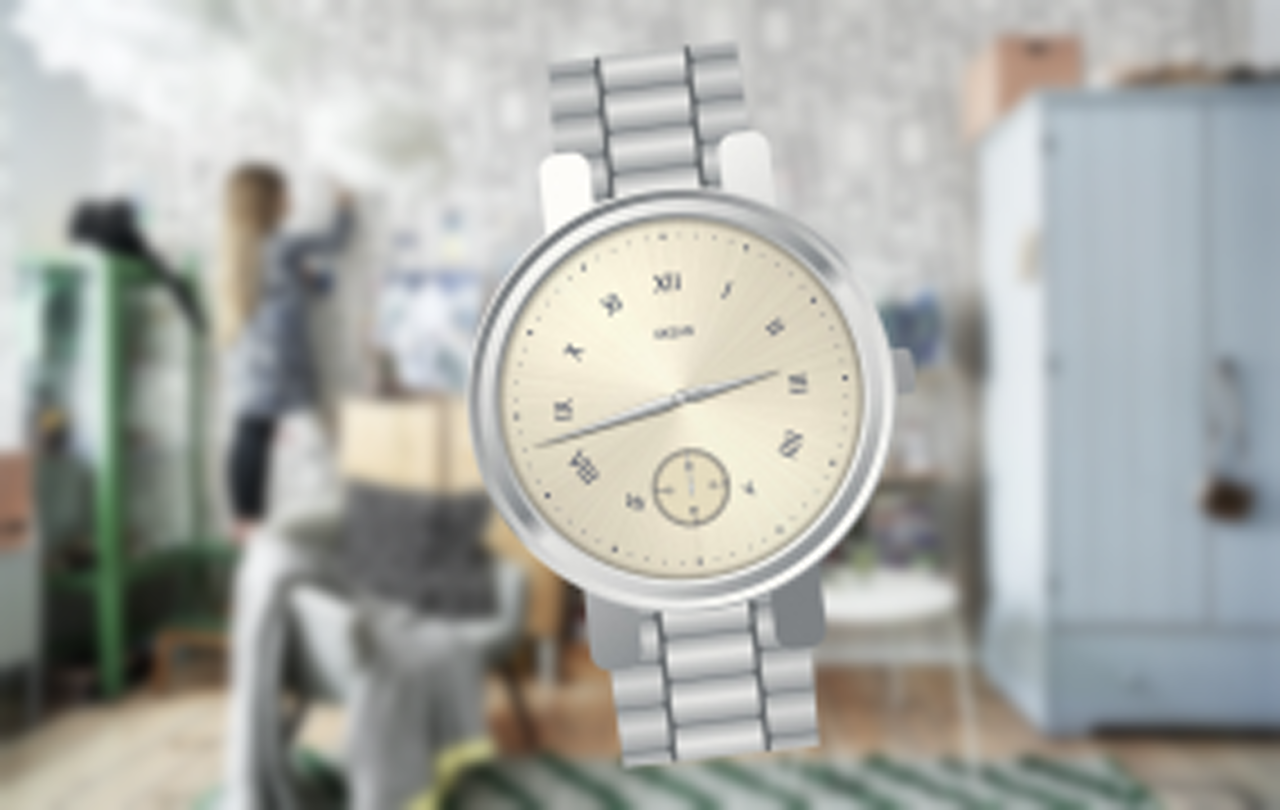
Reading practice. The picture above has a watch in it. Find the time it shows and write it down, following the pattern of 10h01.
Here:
2h43
